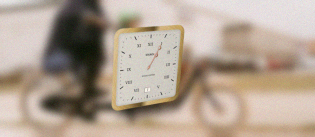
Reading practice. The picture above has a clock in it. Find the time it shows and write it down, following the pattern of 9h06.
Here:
1h05
